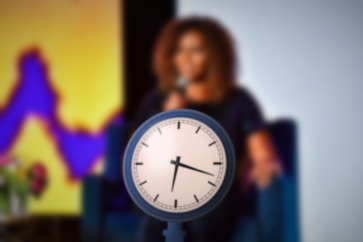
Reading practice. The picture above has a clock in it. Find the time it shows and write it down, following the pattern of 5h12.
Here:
6h18
